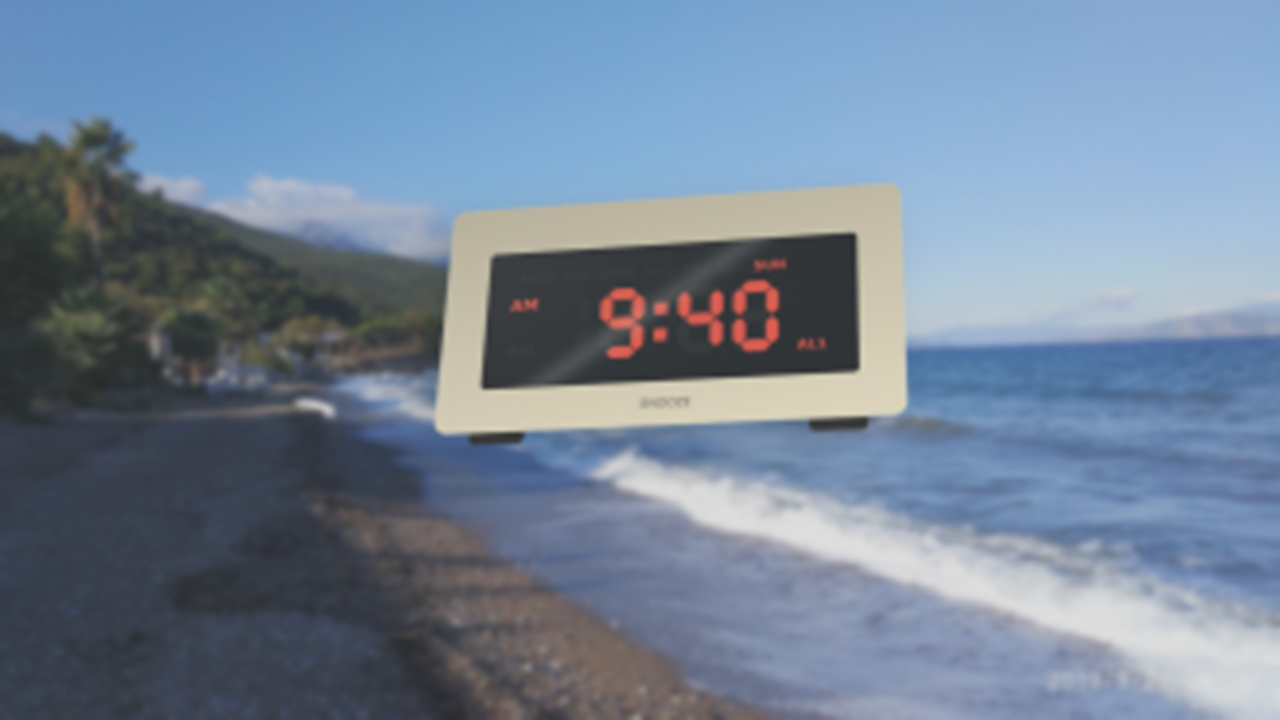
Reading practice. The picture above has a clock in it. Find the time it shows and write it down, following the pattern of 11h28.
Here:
9h40
